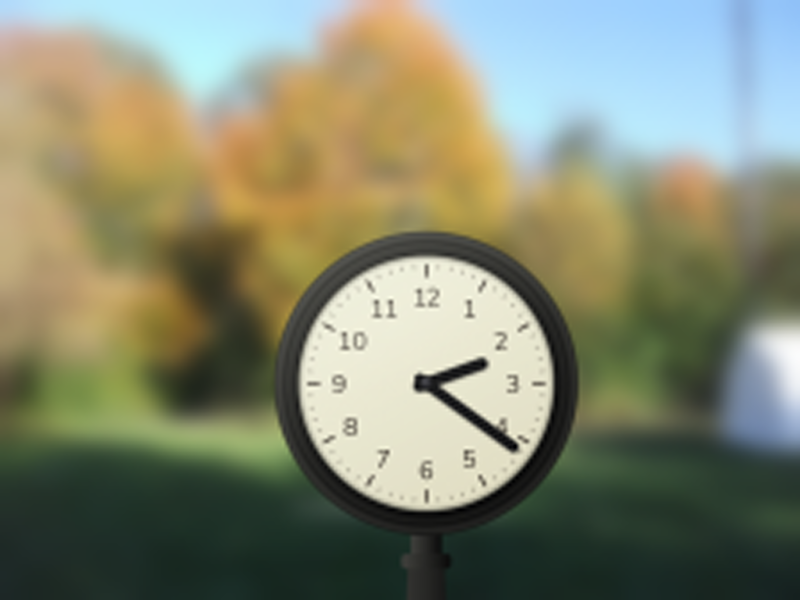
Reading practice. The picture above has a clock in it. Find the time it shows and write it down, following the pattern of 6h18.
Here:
2h21
